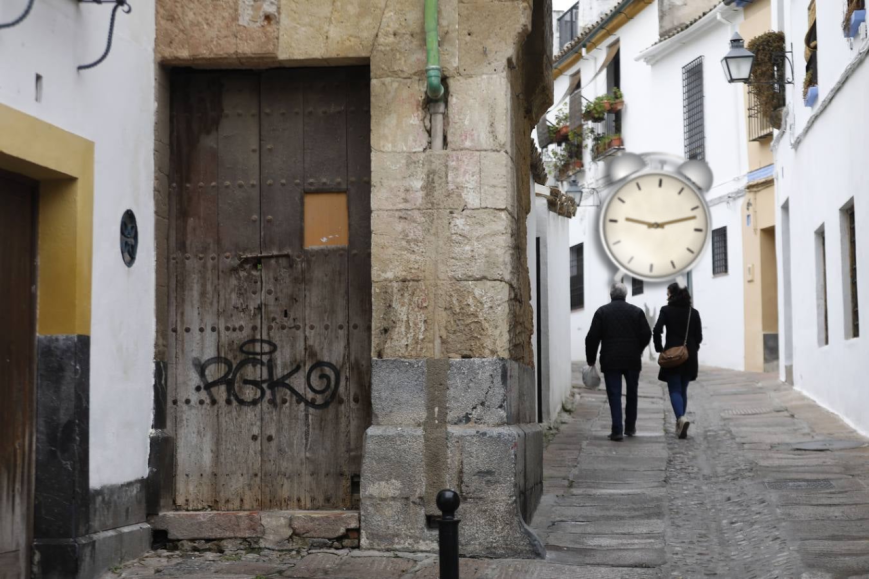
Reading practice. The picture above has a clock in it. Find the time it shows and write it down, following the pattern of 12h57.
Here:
9h12
